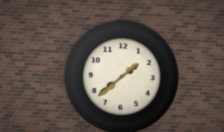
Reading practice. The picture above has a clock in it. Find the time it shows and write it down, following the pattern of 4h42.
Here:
1h38
